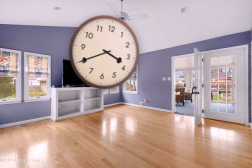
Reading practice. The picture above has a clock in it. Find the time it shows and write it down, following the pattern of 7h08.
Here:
3h40
